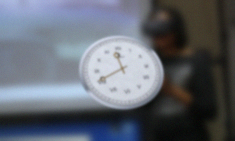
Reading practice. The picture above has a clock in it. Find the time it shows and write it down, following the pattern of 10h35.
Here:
11h41
